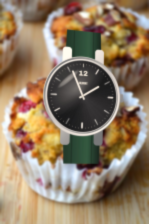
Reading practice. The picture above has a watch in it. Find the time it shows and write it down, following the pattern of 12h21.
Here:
1h56
